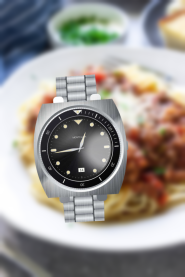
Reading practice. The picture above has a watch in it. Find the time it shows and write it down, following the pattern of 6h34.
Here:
12h44
